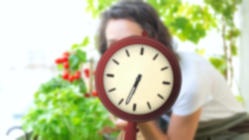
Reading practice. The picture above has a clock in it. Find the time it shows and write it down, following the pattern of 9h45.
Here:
6h33
